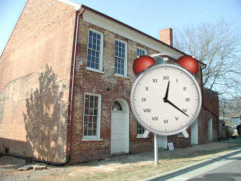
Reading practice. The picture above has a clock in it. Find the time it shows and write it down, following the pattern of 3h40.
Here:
12h21
